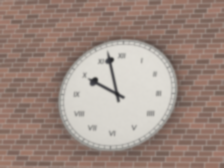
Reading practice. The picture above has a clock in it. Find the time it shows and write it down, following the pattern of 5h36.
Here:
9h57
